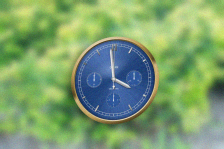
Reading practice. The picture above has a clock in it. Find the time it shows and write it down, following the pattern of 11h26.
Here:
3h59
